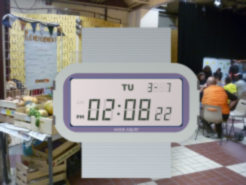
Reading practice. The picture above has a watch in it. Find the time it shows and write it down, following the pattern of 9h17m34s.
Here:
2h08m22s
